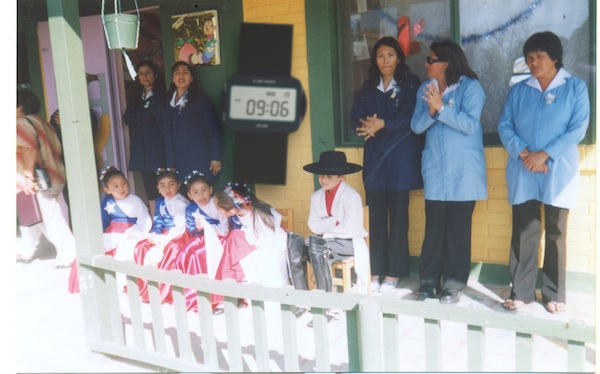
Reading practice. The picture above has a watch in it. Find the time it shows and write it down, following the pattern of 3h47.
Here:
9h06
